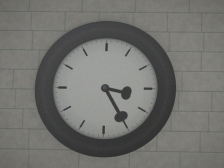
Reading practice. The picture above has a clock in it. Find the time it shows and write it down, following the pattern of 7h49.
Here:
3h25
